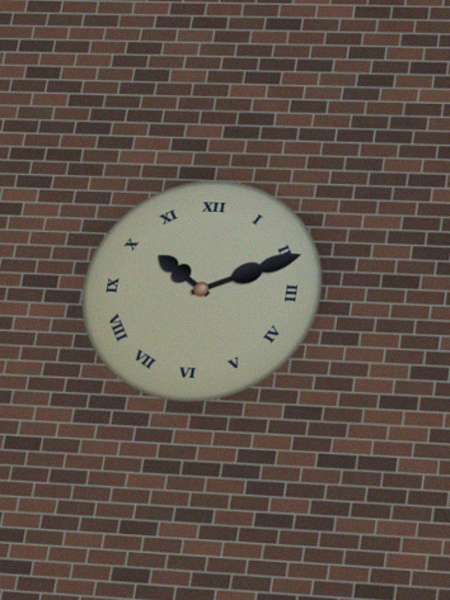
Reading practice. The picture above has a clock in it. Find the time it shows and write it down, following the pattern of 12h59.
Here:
10h11
